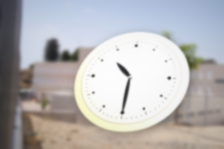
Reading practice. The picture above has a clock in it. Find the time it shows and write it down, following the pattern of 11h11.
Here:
10h30
